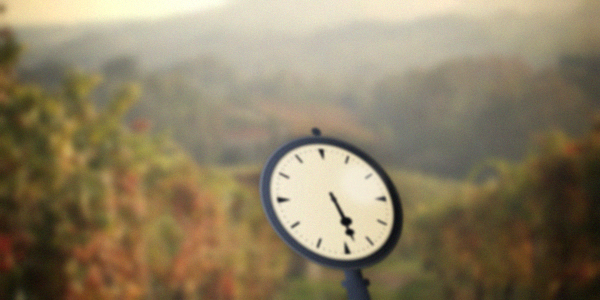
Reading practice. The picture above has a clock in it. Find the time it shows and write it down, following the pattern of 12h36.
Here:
5h28
